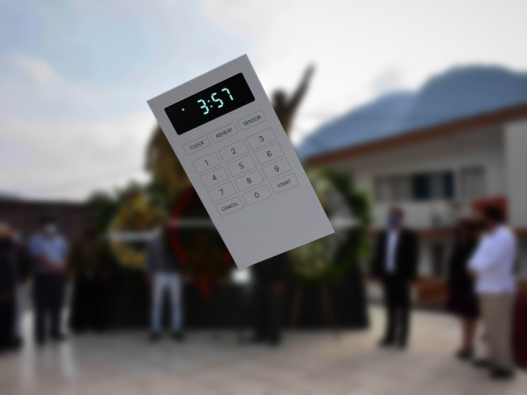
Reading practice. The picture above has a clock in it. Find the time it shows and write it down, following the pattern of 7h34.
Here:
3h57
